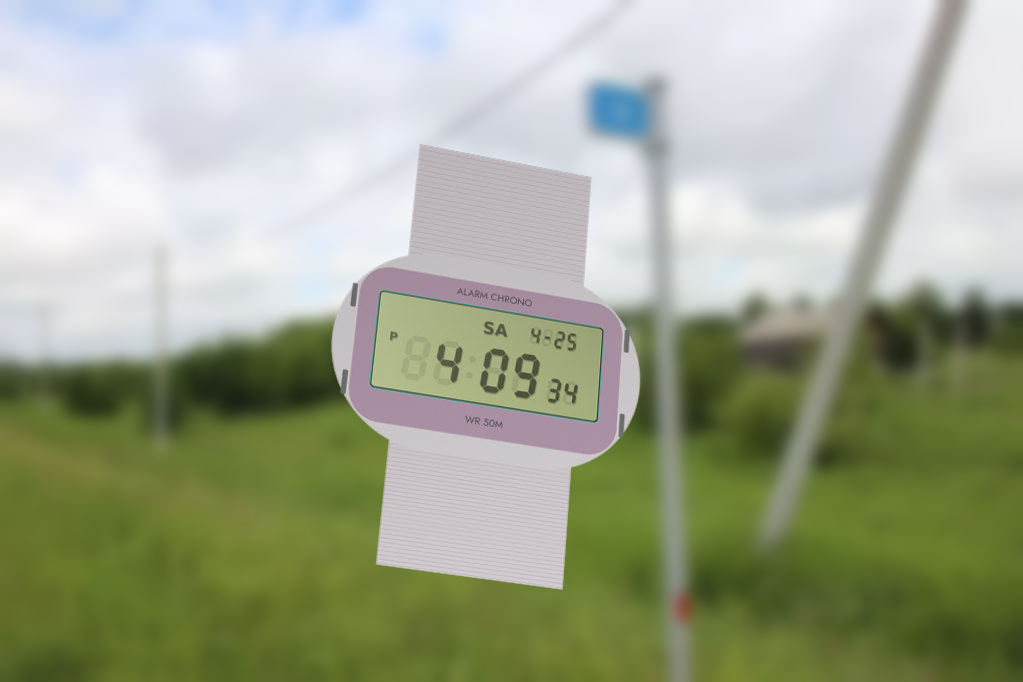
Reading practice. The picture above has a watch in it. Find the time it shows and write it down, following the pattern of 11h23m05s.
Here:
4h09m34s
